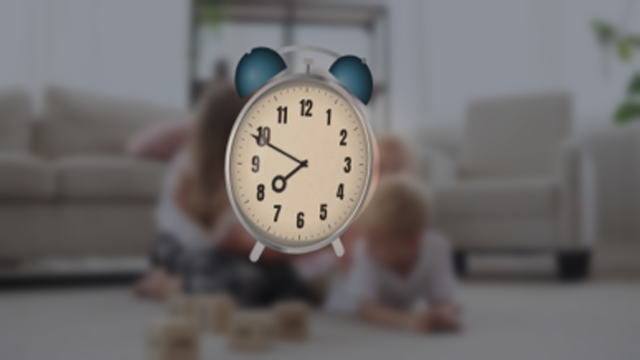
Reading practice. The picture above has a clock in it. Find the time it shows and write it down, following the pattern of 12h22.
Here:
7h49
